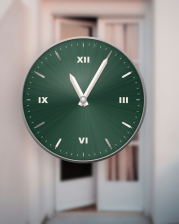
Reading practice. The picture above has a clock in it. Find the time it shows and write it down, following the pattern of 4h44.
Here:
11h05
